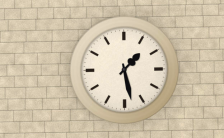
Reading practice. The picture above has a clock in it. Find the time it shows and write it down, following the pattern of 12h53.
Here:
1h28
